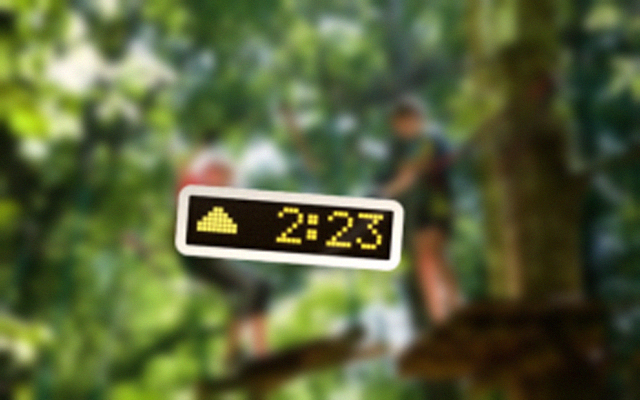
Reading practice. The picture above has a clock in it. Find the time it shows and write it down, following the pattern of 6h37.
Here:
2h23
